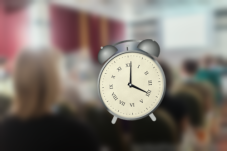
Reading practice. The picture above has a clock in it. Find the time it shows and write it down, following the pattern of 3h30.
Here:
4h01
